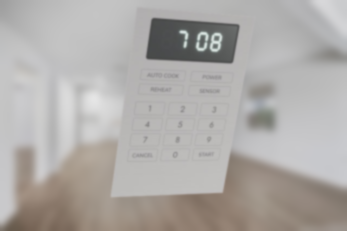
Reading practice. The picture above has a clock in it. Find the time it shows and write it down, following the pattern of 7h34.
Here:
7h08
